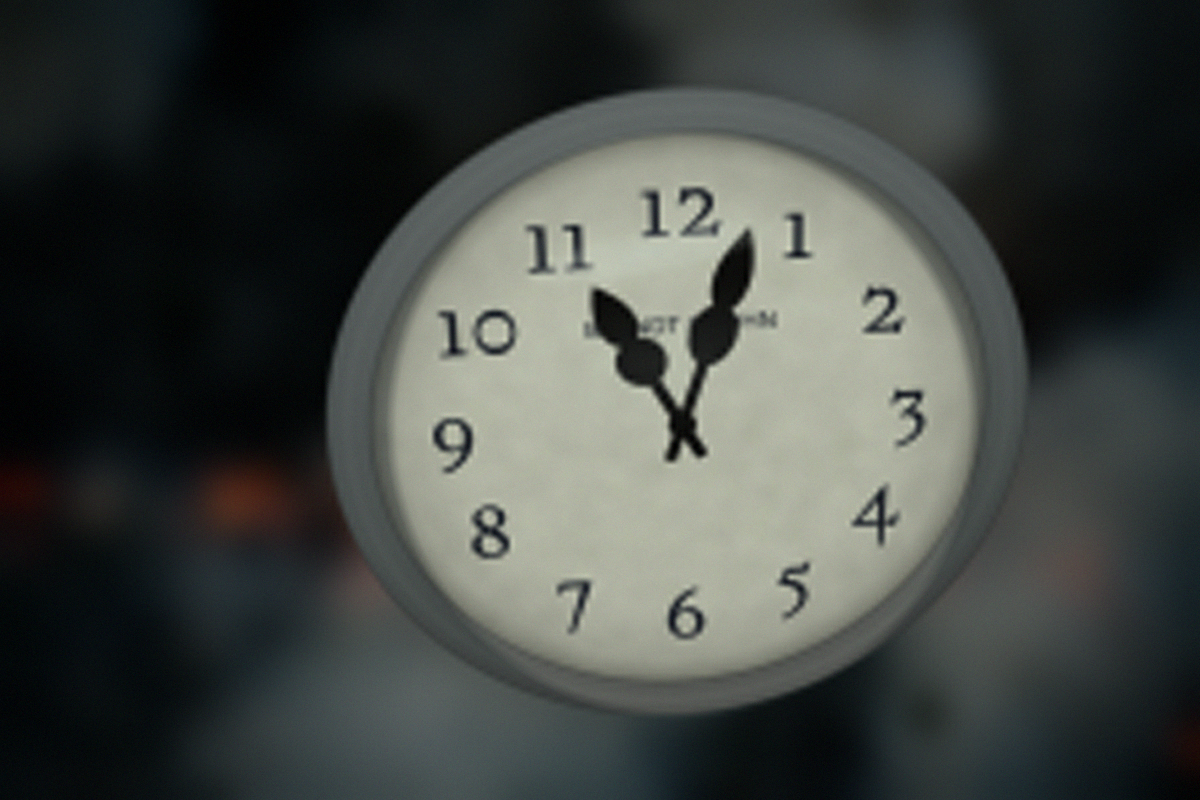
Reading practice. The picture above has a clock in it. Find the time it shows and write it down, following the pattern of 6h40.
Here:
11h03
